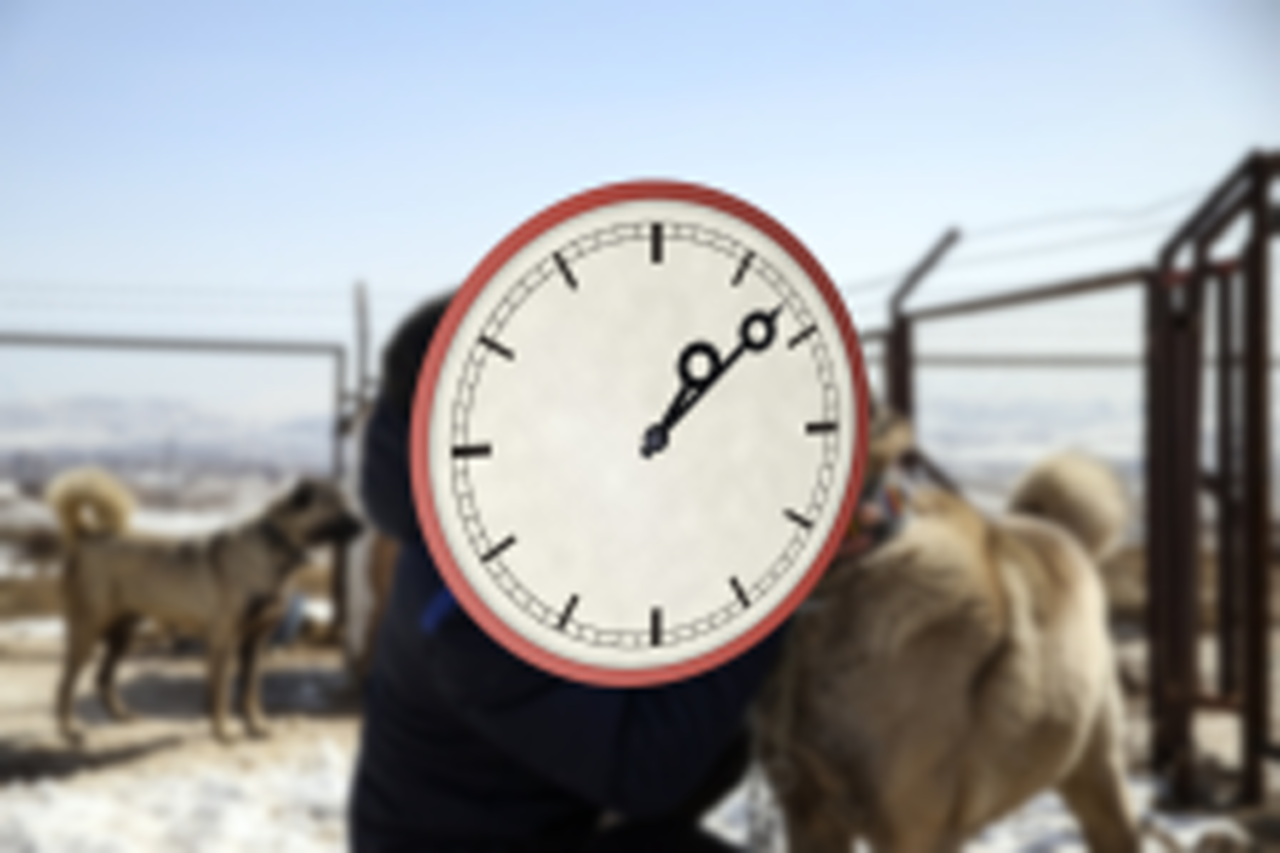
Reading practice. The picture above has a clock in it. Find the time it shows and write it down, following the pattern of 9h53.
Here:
1h08
